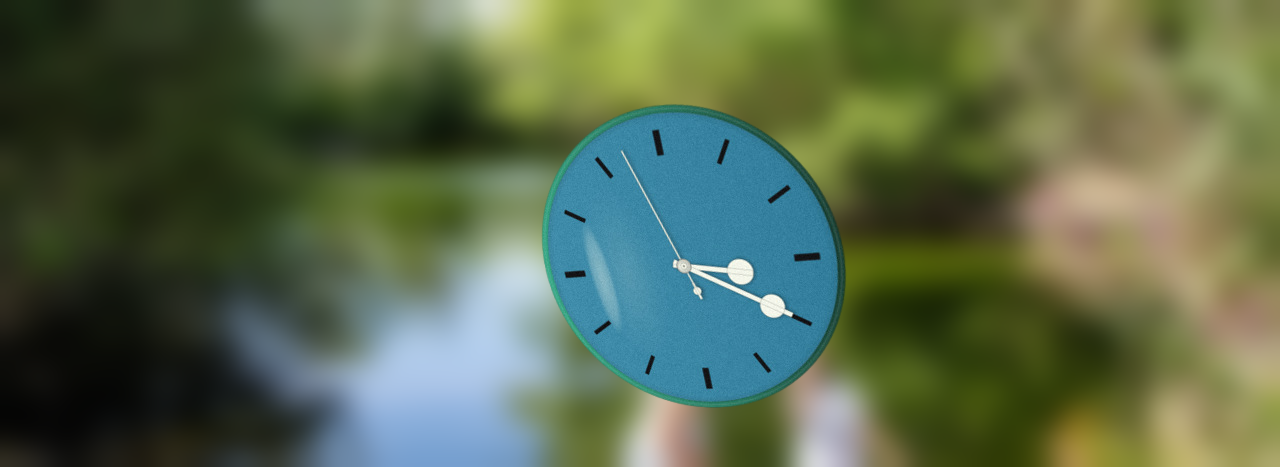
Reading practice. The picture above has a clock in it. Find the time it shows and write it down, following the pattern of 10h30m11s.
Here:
3h19m57s
